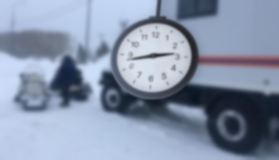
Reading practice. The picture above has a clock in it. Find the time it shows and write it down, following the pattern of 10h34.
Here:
2h43
